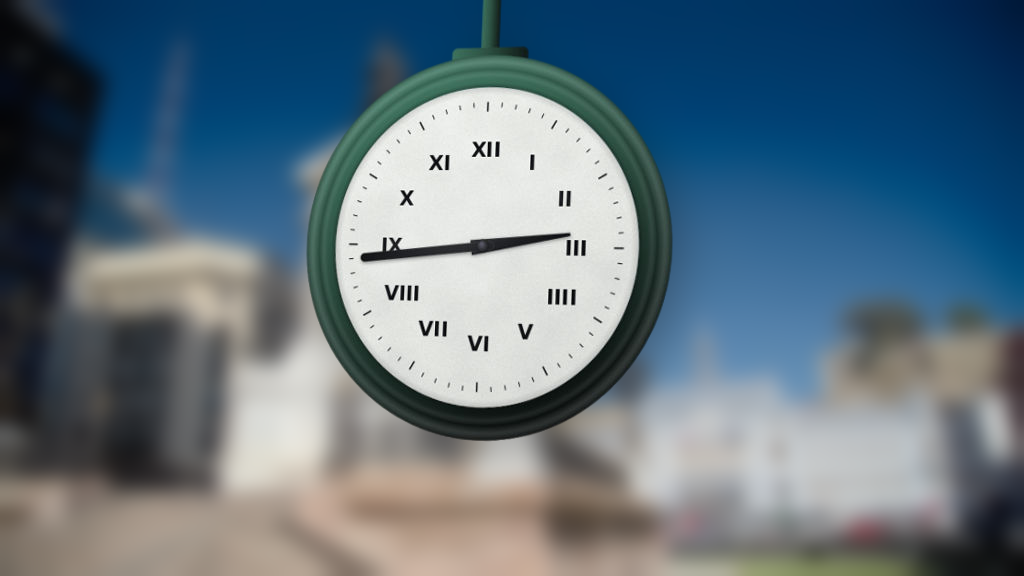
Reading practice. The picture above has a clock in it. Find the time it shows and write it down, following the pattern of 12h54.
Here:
2h44
